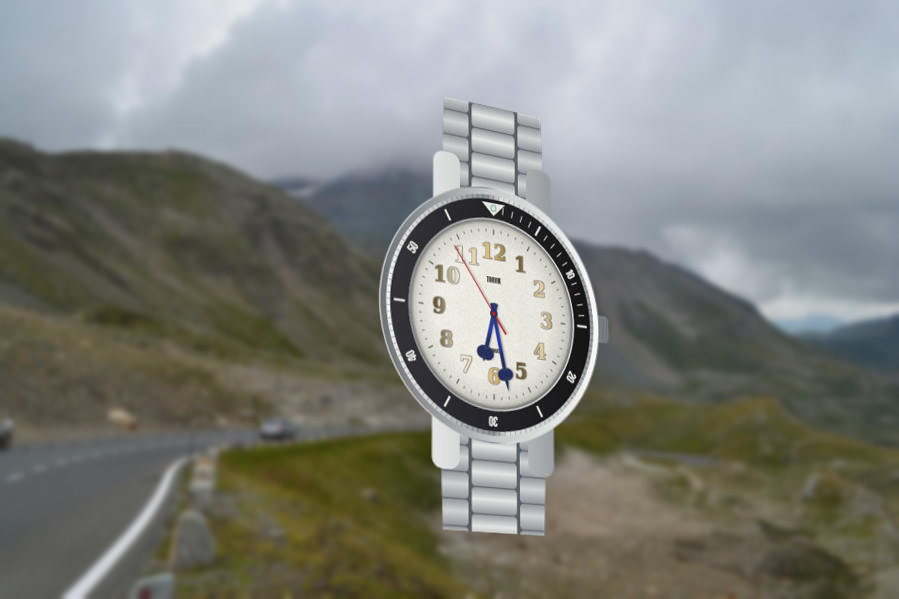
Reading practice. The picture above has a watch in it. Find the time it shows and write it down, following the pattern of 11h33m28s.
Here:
6h27m54s
